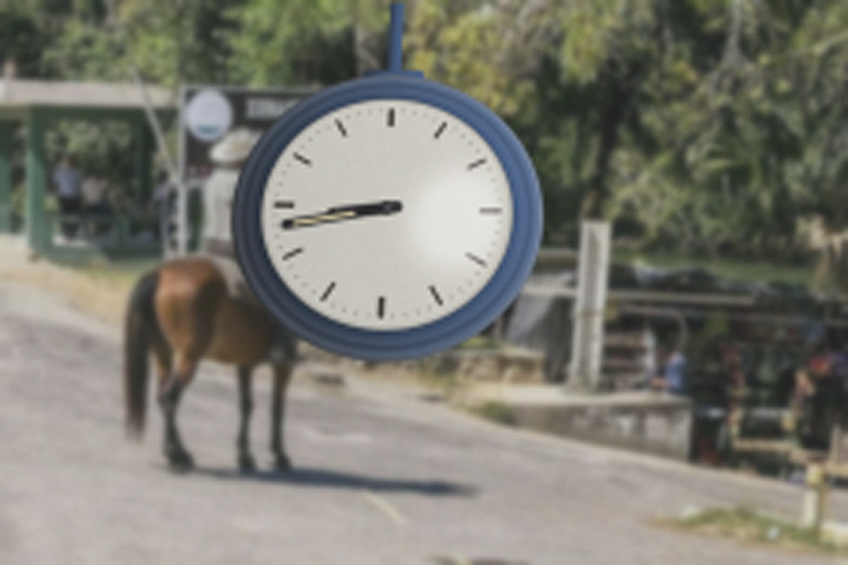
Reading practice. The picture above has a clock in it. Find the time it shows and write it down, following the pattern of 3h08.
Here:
8h43
